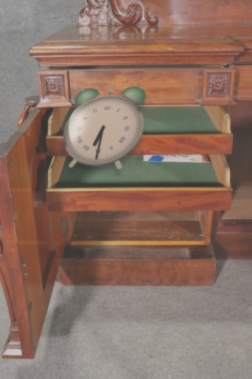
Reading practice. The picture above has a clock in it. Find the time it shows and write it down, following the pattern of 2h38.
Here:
6h30
